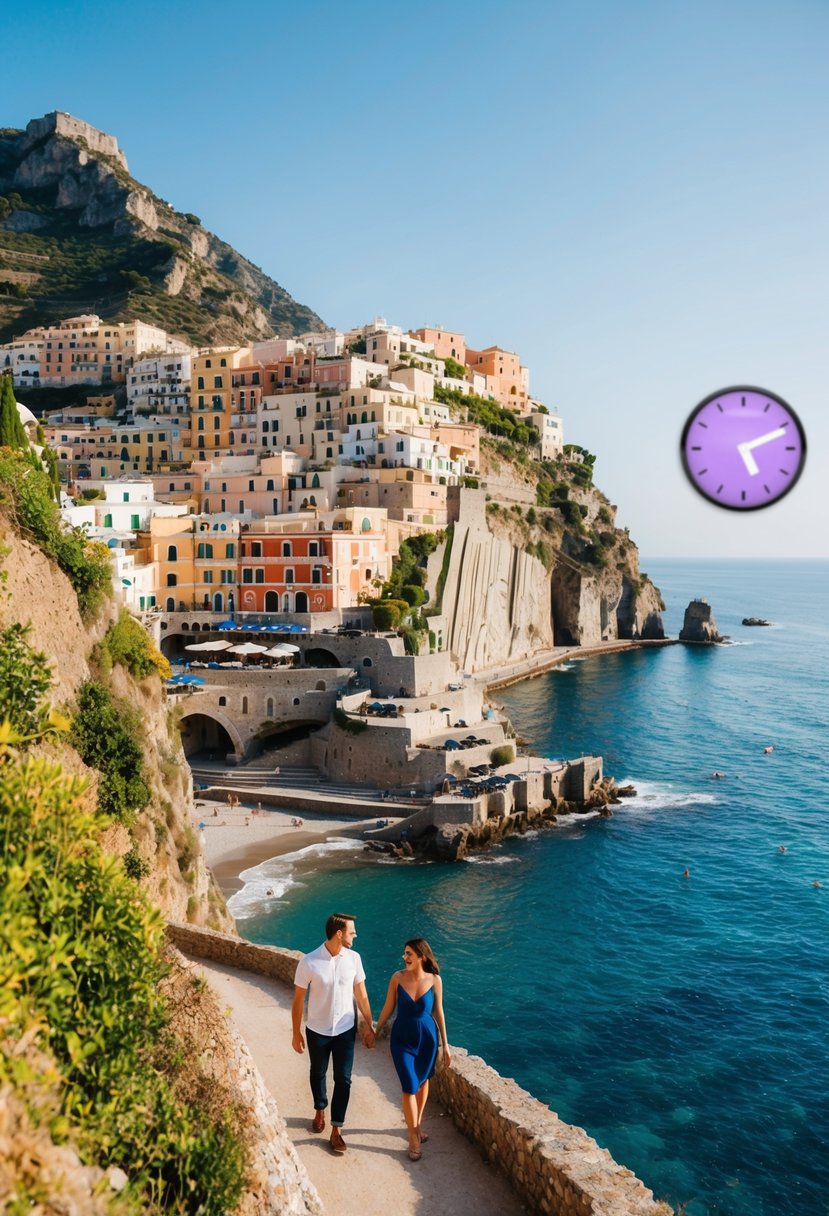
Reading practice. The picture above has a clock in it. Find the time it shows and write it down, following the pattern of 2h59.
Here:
5h11
